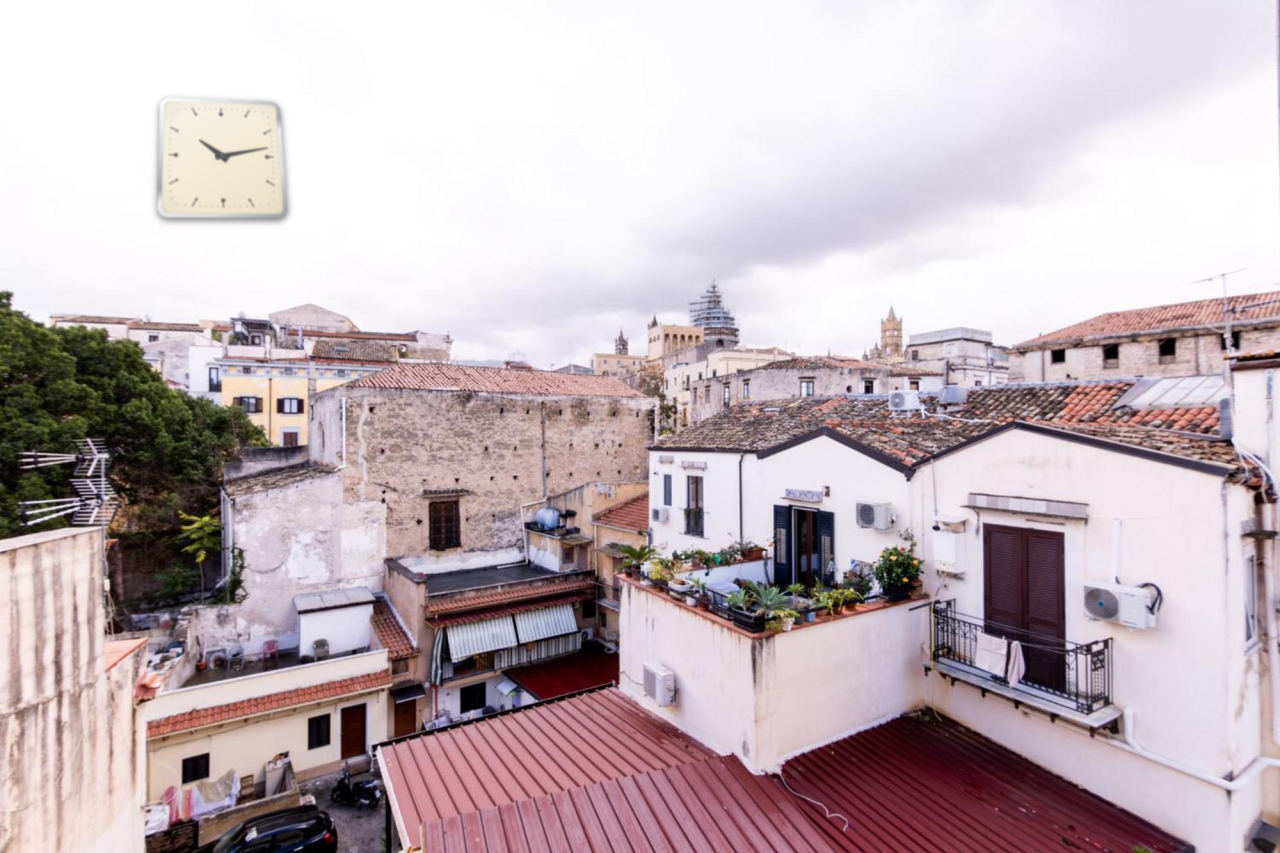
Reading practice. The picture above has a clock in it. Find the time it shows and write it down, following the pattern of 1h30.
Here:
10h13
